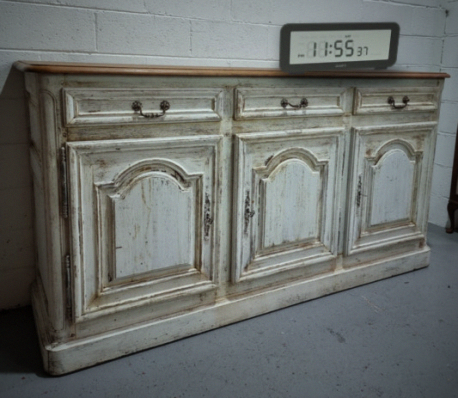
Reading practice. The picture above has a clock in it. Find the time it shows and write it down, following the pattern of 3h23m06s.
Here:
11h55m37s
